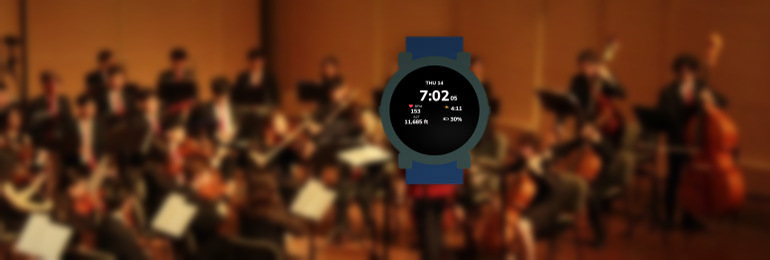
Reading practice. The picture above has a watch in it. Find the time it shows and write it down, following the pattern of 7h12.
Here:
7h02
